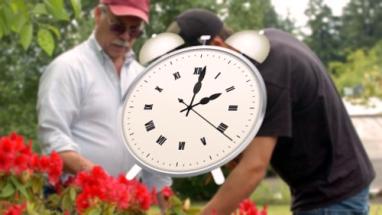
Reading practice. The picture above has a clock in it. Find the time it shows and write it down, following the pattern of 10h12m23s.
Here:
2h01m21s
